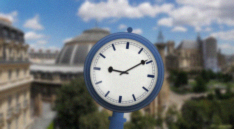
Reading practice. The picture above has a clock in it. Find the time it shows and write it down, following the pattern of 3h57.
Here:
9h09
